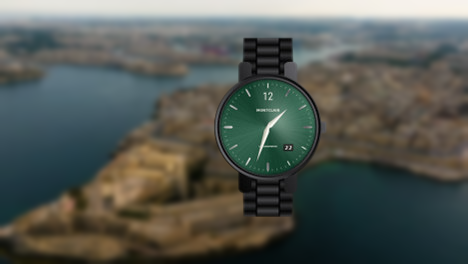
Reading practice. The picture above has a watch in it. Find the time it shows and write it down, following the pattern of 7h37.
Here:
1h33
